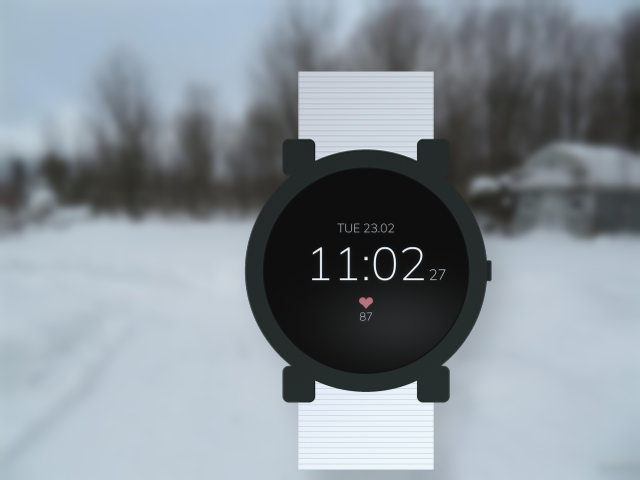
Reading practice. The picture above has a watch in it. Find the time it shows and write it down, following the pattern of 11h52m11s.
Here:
11h02m27s
